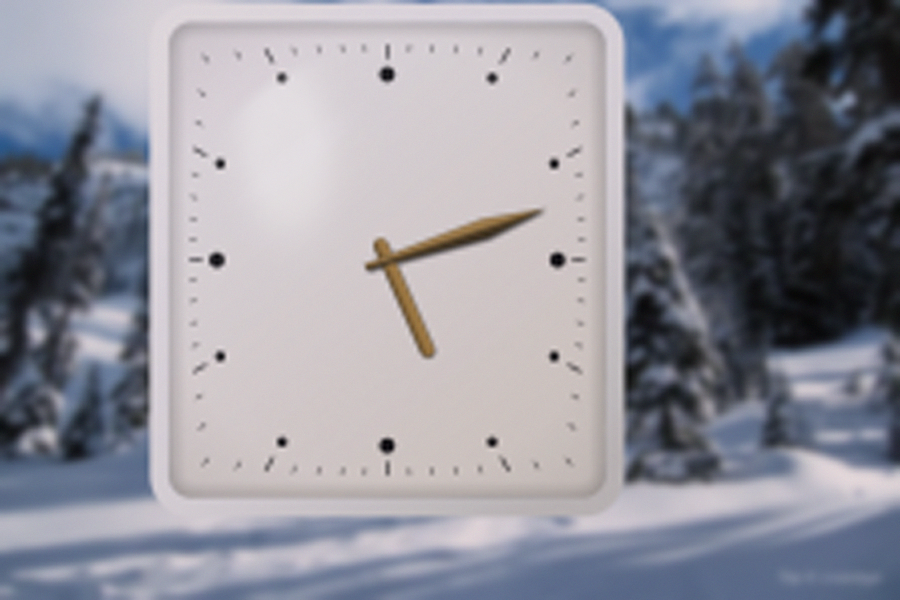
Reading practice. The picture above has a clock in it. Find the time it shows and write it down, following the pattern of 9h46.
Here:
5h12
